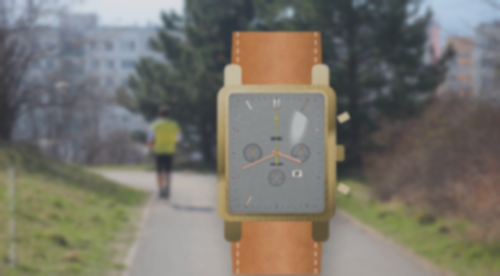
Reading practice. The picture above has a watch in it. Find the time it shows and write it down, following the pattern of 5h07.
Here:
3h41
